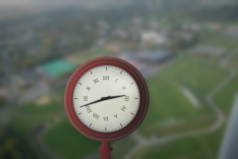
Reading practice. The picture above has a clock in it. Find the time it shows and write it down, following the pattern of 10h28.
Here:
2h42
